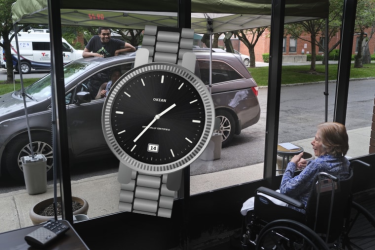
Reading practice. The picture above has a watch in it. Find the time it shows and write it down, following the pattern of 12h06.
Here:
1h36
